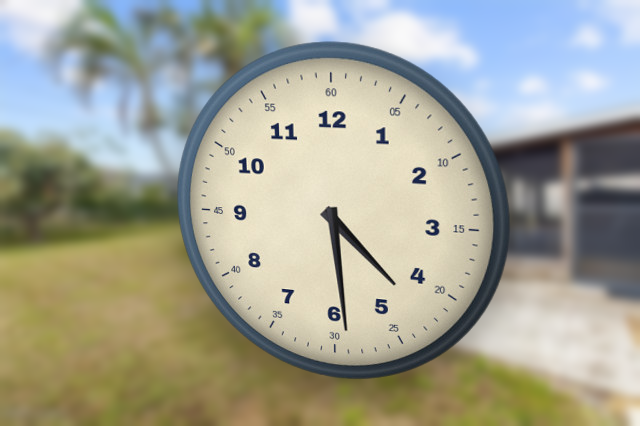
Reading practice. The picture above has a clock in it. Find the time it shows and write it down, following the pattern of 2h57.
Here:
4h29
